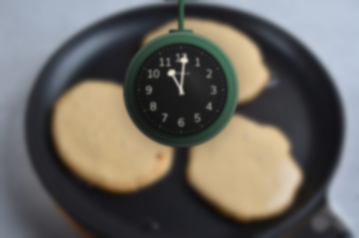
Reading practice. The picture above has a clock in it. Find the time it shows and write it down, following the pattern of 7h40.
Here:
11h01
